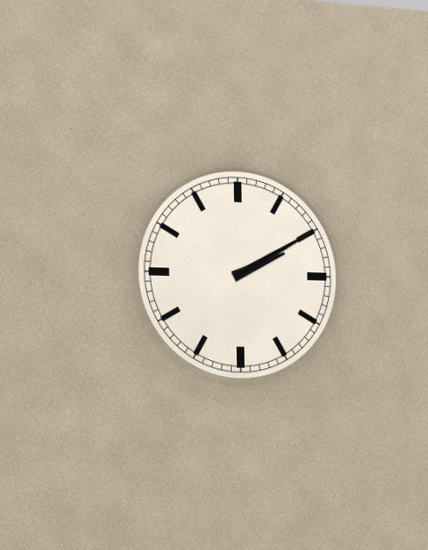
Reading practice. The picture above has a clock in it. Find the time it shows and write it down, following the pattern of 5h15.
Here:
2h10
